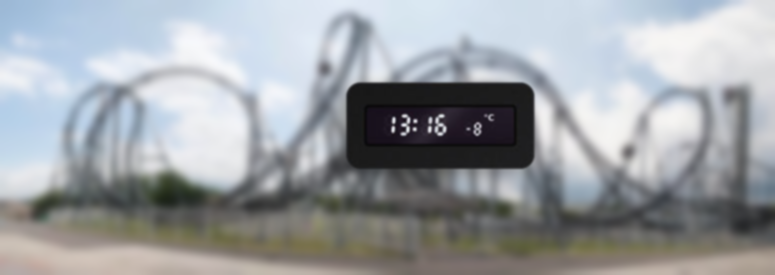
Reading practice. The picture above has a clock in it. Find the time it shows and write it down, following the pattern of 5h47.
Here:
13h16
